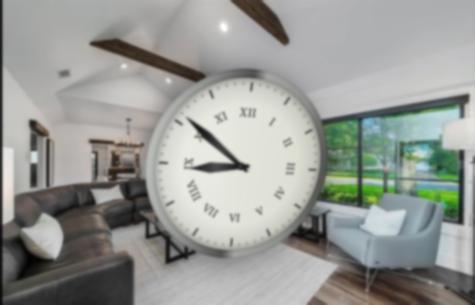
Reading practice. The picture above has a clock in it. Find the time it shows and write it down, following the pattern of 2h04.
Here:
8h51
